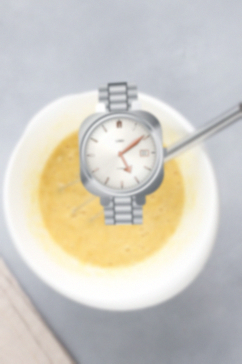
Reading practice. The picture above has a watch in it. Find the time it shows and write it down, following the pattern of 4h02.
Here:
5h09
